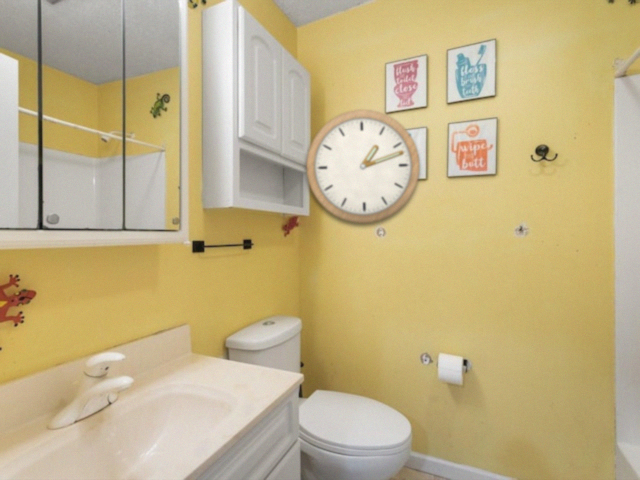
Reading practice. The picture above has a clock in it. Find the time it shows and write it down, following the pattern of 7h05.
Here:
1h12
